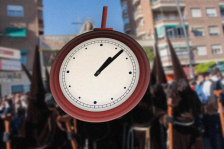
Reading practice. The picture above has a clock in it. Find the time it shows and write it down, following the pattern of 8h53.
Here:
1h07
